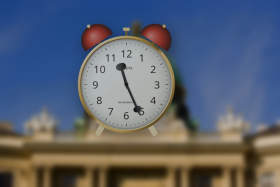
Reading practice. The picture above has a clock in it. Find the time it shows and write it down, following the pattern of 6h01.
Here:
11h26
